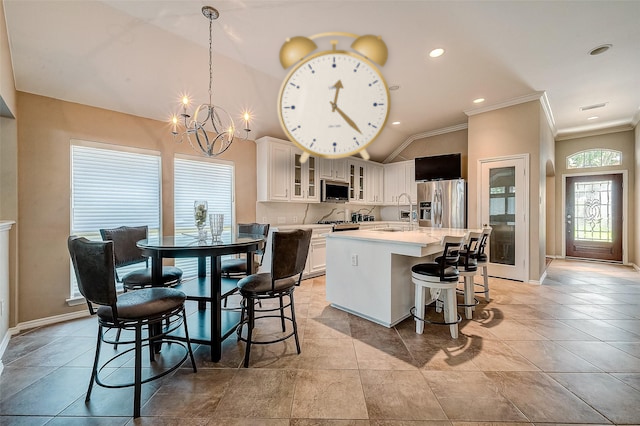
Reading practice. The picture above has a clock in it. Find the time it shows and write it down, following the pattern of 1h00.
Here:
12h23
